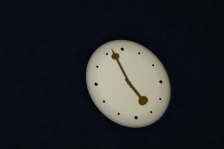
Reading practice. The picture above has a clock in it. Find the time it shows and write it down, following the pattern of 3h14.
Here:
4h57
